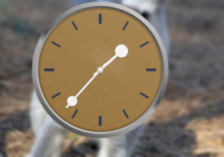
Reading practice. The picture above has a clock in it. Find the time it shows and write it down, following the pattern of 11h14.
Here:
1h37
